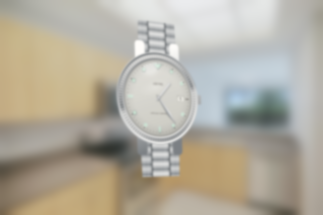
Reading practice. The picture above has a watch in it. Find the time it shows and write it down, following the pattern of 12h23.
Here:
1h24
